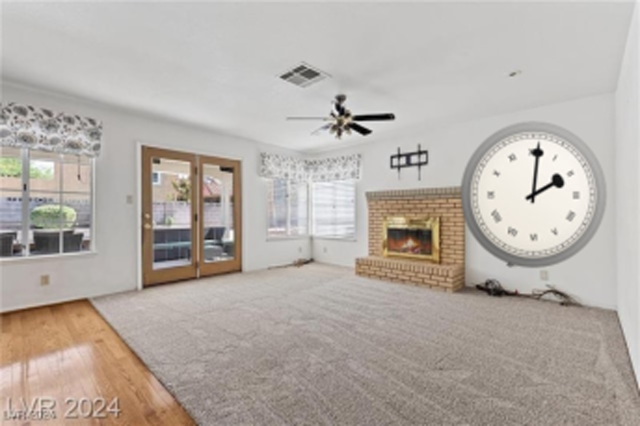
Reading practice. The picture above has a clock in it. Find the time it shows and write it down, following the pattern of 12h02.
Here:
2h01
